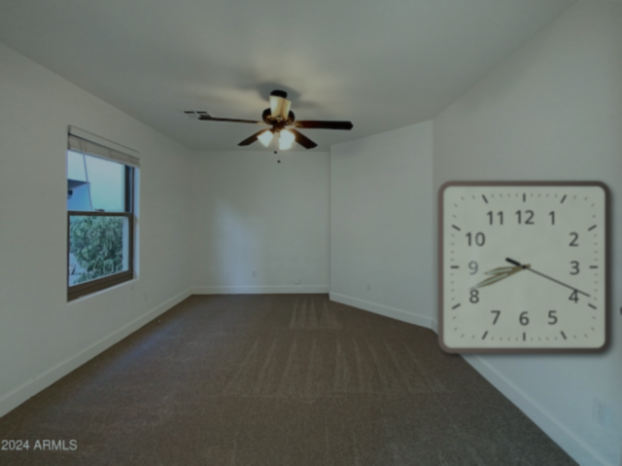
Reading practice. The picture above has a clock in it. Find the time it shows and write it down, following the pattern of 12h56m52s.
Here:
8h41m19s
